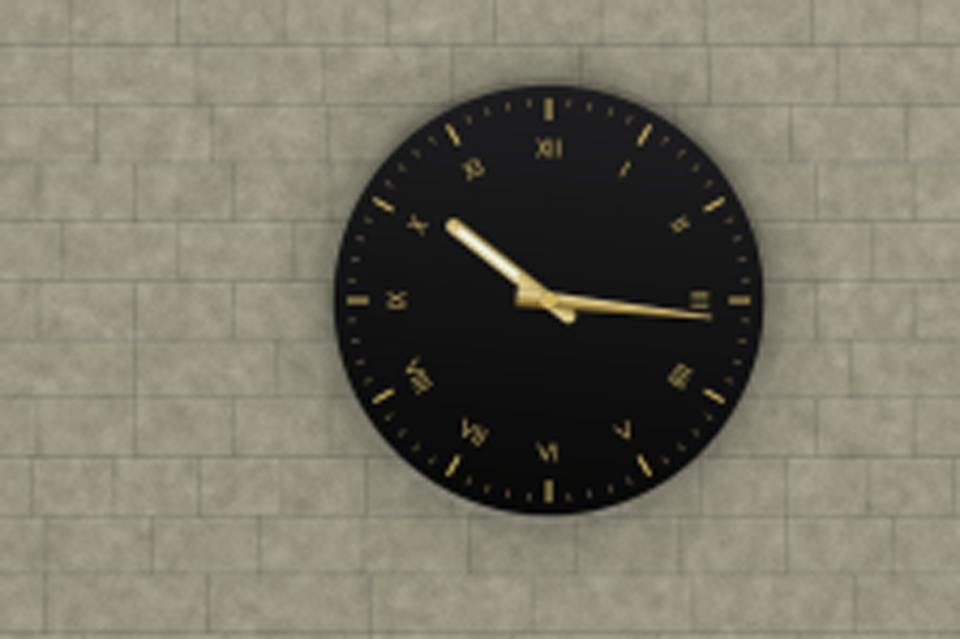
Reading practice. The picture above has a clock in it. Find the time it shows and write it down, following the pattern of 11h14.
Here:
10h16
